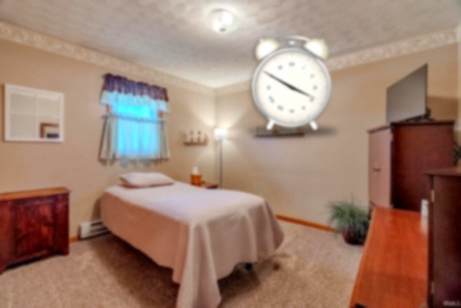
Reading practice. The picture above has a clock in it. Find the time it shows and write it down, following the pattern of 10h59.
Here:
3h50
